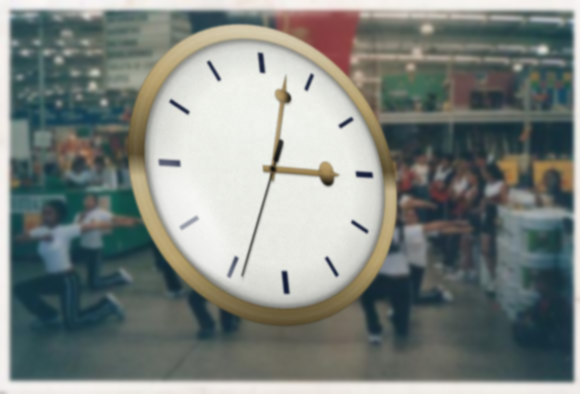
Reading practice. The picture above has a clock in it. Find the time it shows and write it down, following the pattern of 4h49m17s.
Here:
3h02m34s
